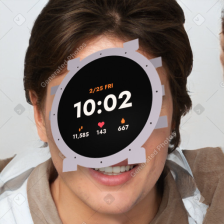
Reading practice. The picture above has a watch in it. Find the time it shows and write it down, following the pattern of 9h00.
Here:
10h02
